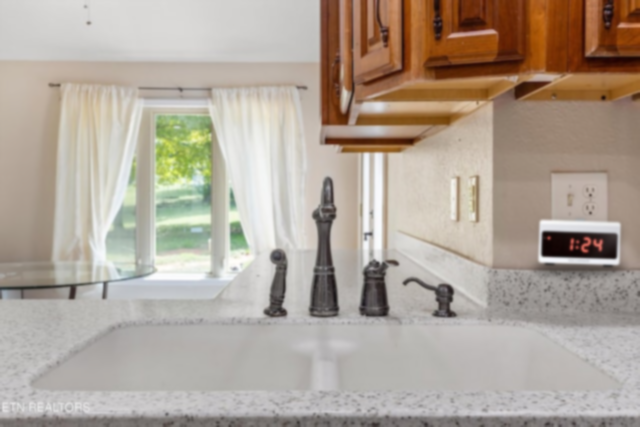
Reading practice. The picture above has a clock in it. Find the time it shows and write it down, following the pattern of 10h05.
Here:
1h24
